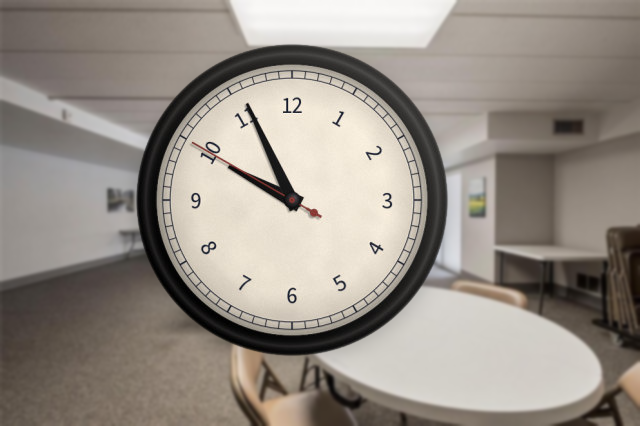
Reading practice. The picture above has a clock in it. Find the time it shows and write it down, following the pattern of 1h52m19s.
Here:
9h55m50s
